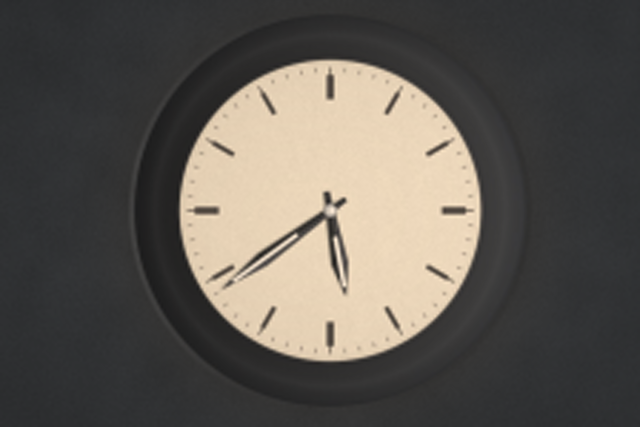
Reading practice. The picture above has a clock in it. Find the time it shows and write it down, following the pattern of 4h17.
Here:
5h39
